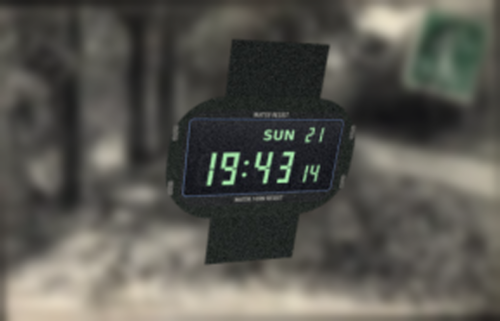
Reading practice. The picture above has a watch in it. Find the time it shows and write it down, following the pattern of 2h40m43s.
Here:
19h43m14s
